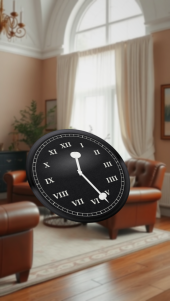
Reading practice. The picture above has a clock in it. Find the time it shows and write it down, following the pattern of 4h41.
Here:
12h27
